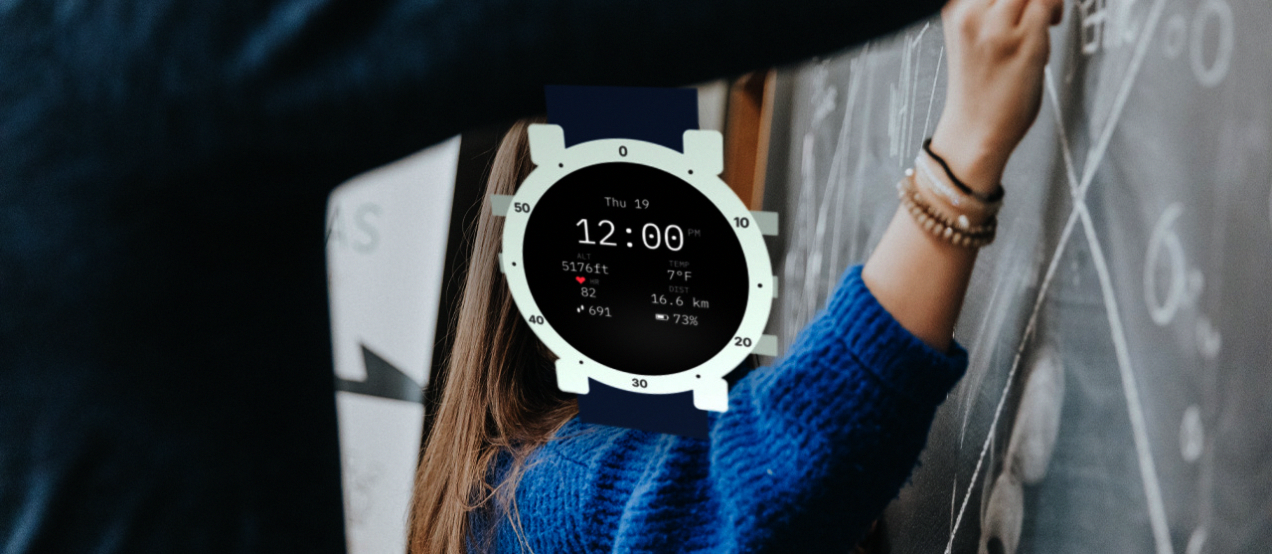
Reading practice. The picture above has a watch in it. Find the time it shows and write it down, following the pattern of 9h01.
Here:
12h00
